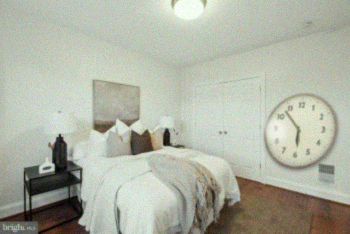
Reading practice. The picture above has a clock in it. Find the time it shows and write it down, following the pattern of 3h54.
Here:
5h53
